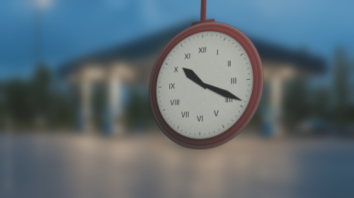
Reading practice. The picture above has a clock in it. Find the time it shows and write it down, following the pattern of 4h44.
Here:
10h19
